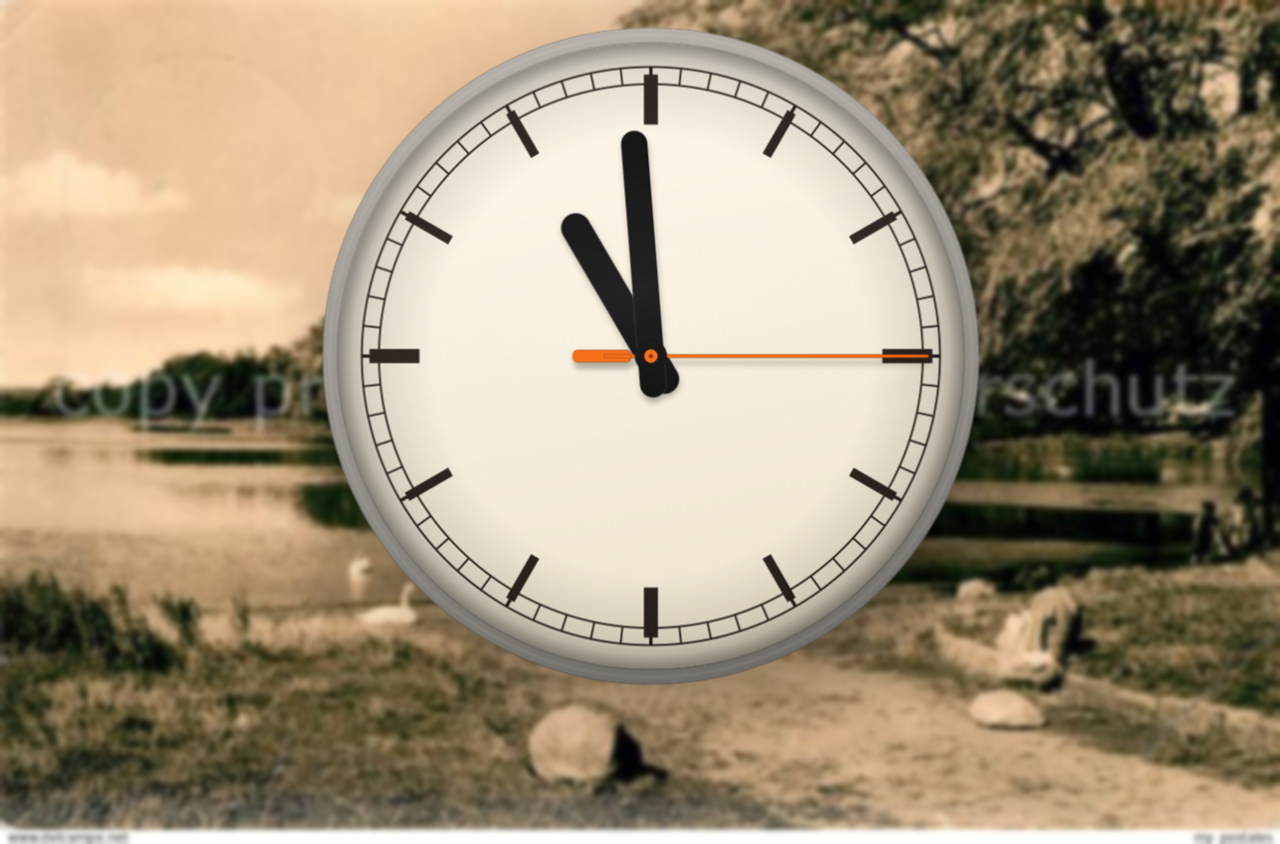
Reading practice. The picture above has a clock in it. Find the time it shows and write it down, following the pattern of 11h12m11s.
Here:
10h59m15s
